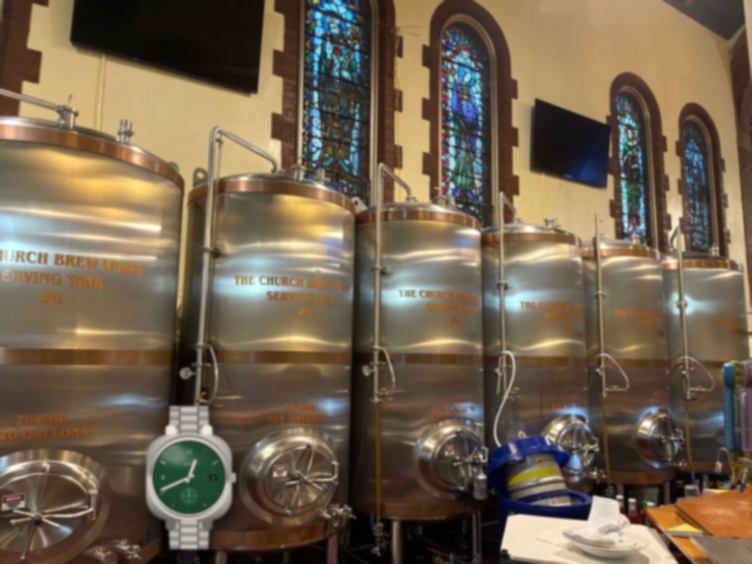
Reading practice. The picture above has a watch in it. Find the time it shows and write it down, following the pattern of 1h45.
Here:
12h41
